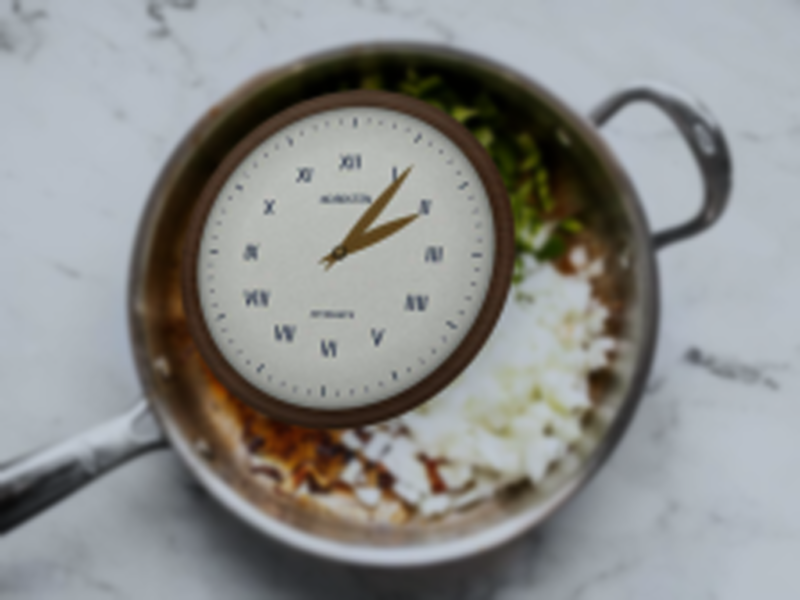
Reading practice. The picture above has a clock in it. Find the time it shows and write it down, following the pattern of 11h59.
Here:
2h06
